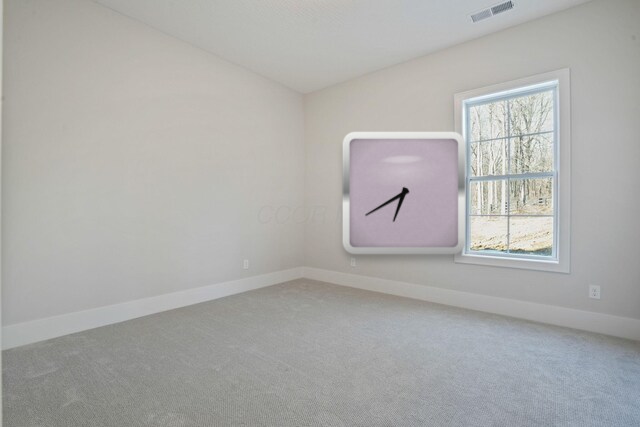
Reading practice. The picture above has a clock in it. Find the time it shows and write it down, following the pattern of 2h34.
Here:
6h40
